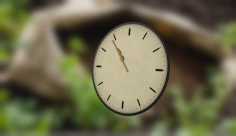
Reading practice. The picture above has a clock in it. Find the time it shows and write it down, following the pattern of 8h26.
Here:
10h54
